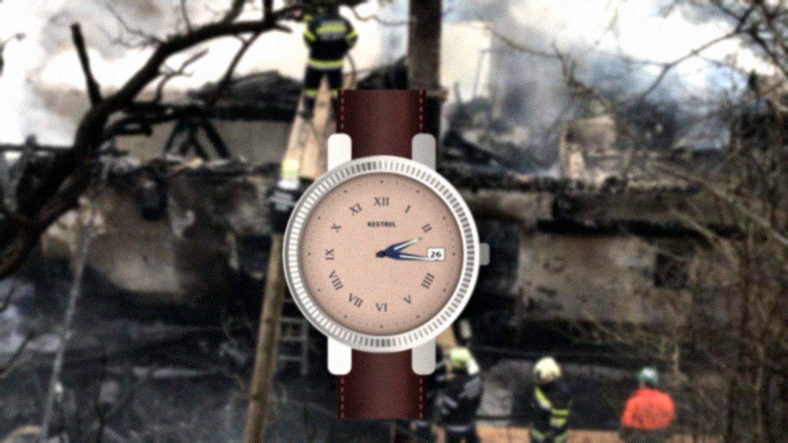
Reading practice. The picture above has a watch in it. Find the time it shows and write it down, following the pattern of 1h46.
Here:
2h16
